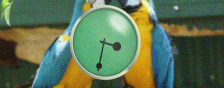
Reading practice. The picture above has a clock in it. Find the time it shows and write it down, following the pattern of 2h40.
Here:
3h32
